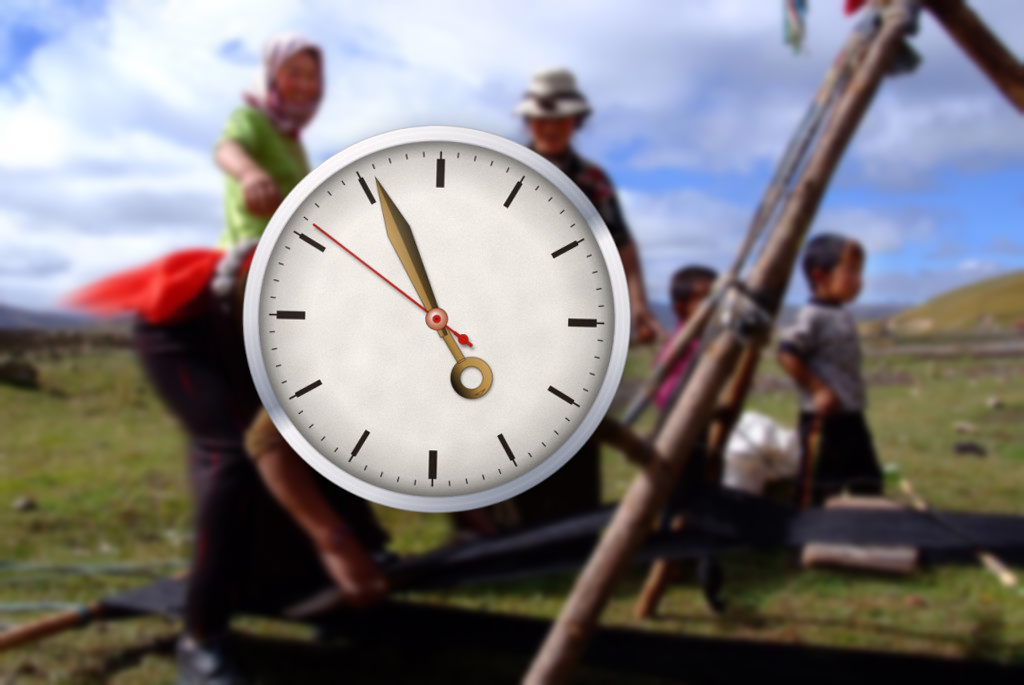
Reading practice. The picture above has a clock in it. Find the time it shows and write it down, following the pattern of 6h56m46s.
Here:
4h55m51s
